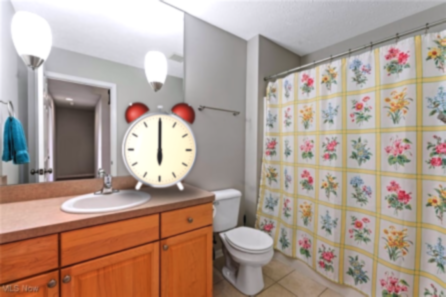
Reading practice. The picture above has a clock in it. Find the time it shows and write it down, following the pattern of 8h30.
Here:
6h00
